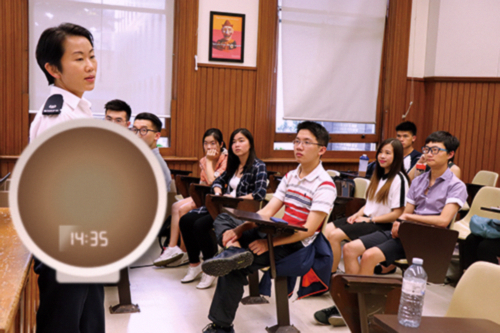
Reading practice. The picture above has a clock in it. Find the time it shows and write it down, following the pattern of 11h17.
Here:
14h35
